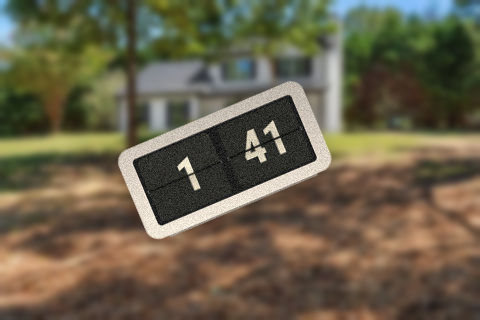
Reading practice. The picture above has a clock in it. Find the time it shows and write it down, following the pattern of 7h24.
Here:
1h41
